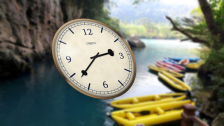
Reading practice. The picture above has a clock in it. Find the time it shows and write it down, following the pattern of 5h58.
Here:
2h38
